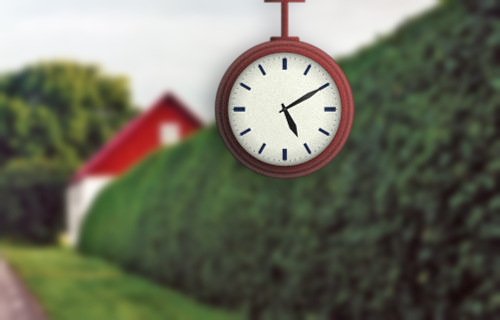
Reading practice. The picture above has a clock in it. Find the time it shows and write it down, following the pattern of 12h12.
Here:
5h10
